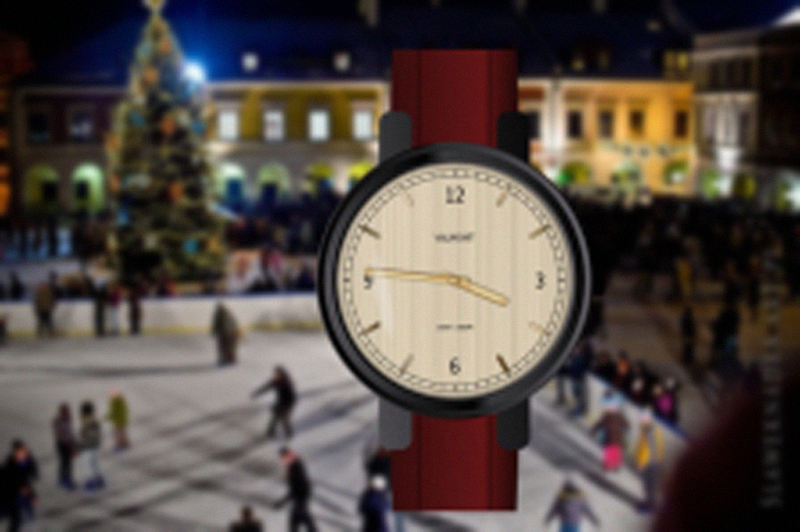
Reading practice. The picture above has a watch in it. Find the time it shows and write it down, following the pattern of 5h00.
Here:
3h46
